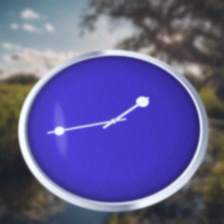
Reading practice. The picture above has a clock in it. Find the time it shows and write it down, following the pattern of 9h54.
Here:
1h43
